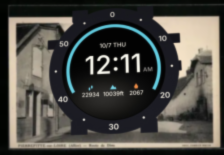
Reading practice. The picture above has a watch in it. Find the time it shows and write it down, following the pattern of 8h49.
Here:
12h11
